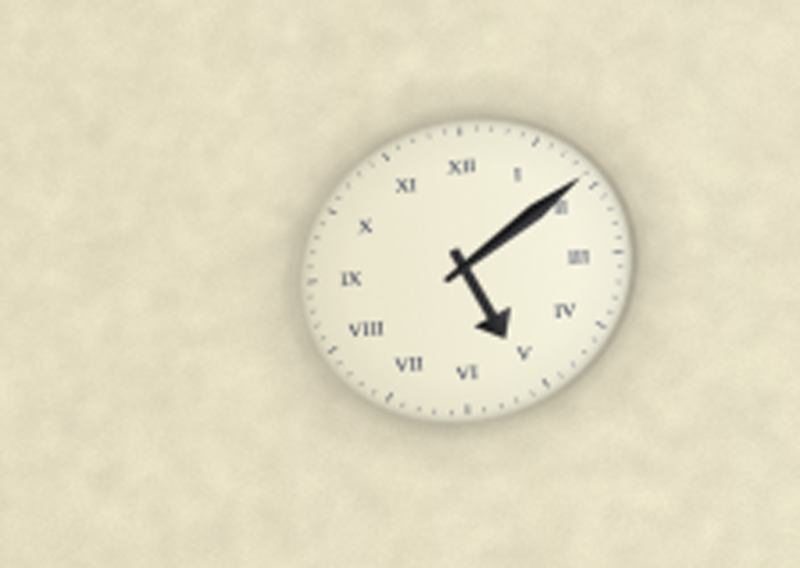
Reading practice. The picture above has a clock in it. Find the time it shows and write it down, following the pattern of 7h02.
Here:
5h09
